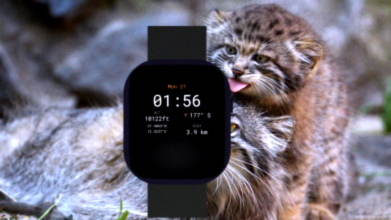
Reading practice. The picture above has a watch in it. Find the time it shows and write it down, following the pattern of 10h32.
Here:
1h56
